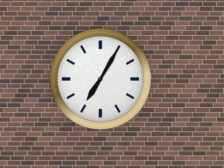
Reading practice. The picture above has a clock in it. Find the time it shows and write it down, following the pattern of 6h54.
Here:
7h05
